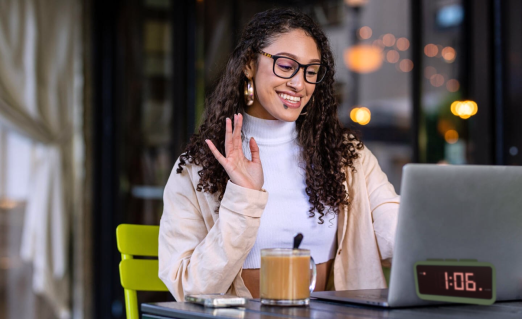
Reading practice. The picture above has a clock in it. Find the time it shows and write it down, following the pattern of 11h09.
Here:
1h06
